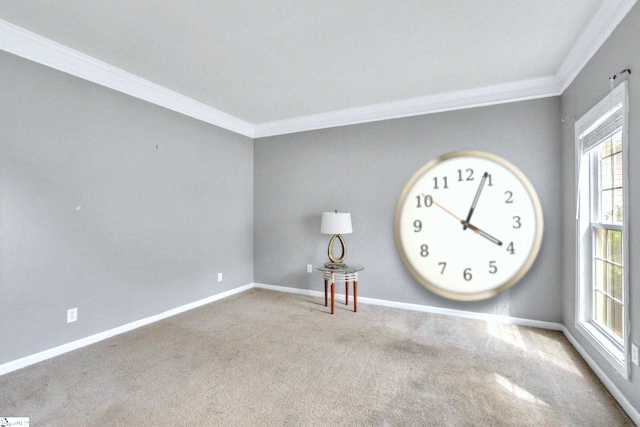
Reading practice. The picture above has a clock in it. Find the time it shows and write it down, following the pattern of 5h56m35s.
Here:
4h03m51s
